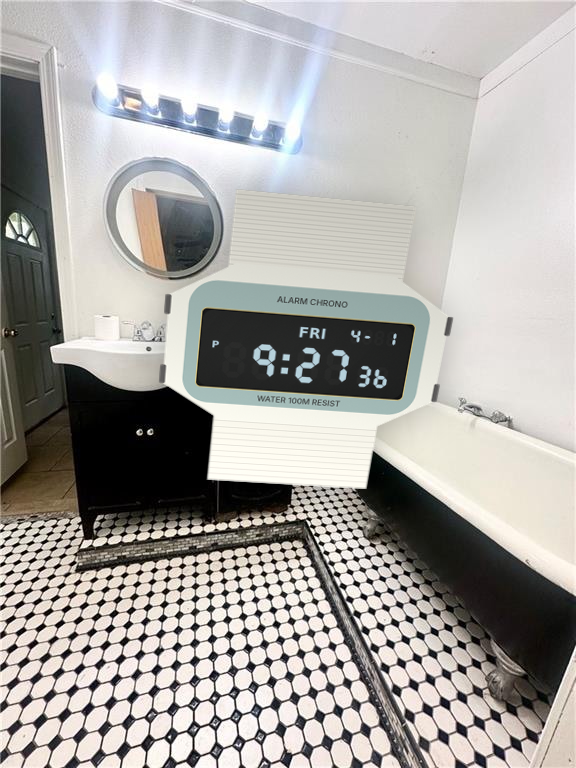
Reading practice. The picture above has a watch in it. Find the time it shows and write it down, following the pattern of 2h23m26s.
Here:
9h27m36s
